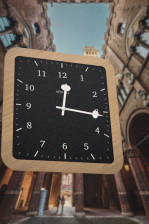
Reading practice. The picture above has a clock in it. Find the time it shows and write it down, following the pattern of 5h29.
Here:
12h16
